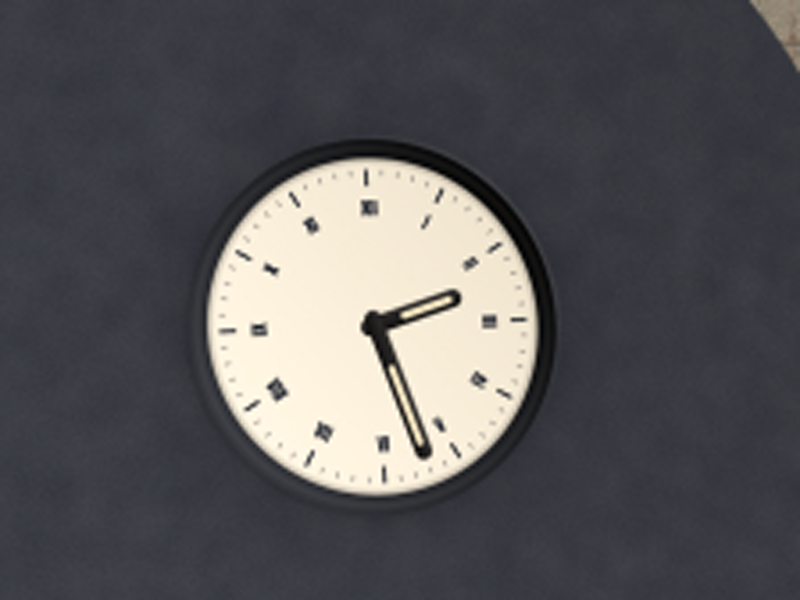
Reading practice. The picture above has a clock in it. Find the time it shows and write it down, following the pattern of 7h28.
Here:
2h27
